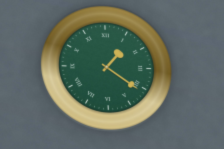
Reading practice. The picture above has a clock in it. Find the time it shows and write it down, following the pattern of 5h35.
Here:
1h21
